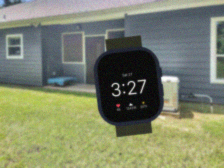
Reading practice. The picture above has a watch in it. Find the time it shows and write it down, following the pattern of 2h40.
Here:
3h27
